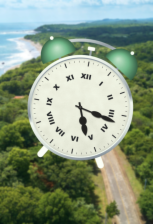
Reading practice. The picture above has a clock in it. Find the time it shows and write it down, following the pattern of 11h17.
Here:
5h17
